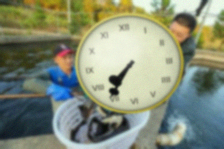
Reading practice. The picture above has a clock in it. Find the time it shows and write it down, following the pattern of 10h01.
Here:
7h36
